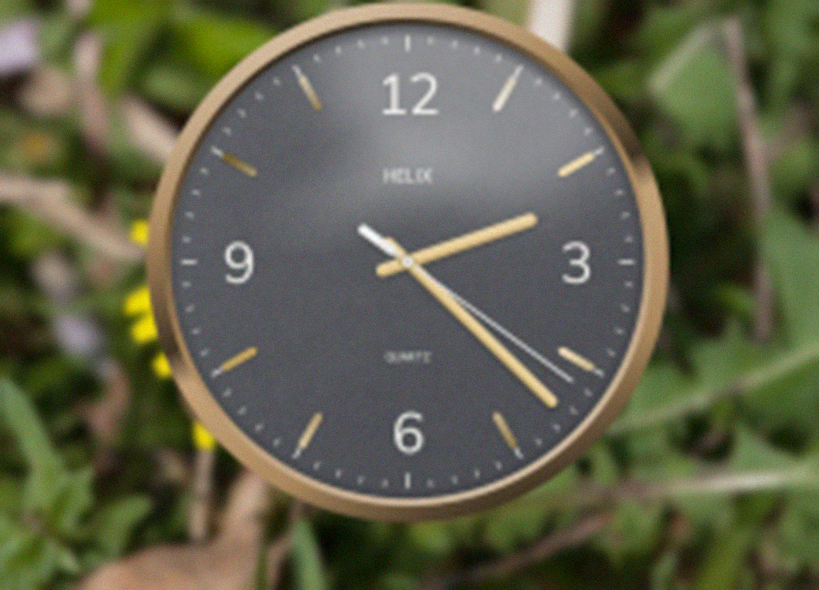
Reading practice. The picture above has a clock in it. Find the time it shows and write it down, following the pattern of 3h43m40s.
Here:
2h22m21s
